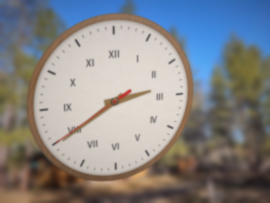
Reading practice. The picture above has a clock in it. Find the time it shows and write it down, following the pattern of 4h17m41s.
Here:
2h39m40s
